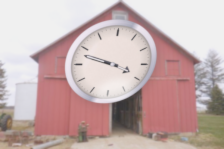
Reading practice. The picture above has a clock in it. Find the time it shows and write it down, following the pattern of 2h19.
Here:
3h48
